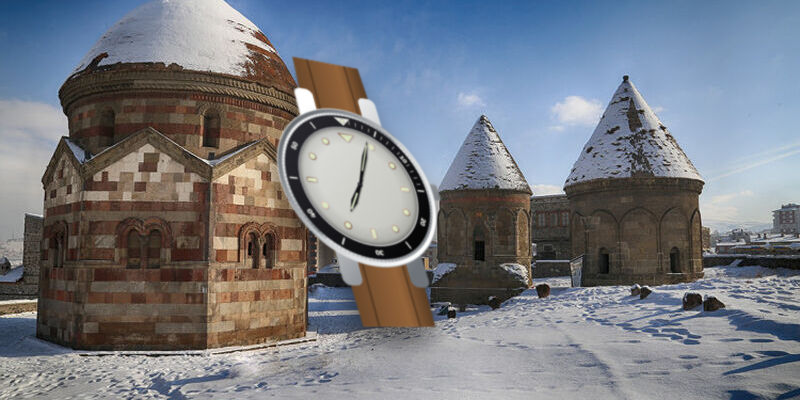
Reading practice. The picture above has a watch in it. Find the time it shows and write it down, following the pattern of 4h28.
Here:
7h04
